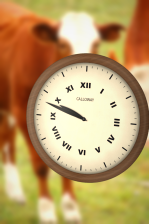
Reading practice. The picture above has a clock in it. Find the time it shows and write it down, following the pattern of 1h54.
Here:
9h48
